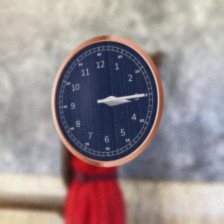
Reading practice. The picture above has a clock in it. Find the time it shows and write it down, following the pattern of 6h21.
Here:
3h15
